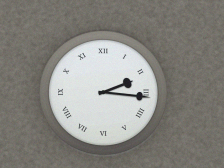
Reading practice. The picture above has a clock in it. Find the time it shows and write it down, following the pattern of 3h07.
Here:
2h16
